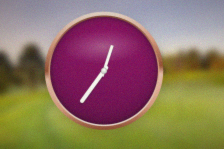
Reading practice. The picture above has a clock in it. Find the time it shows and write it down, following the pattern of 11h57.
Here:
12h36
